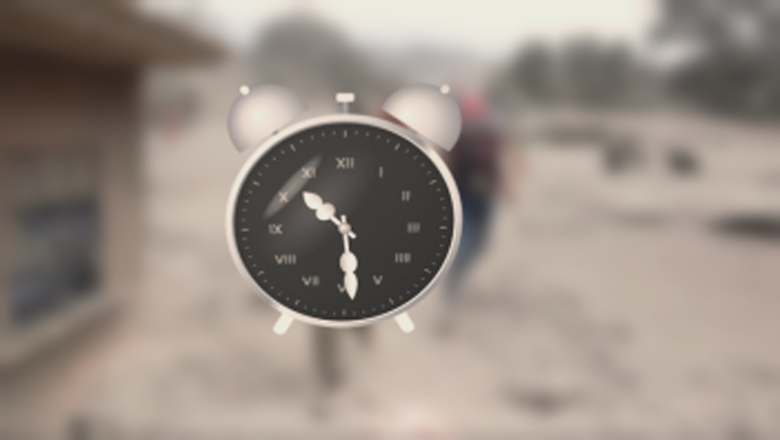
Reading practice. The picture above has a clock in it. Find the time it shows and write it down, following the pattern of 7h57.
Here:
10h29
